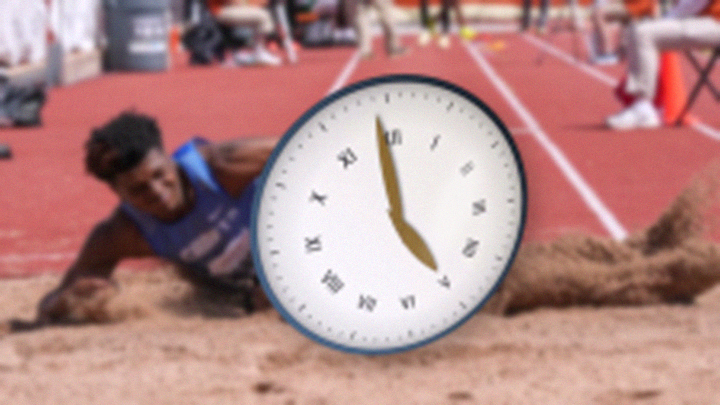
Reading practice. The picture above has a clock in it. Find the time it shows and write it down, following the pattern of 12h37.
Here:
4h59
